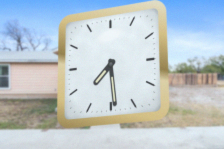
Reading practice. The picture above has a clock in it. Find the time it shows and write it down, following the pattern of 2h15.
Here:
7h29
